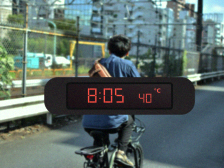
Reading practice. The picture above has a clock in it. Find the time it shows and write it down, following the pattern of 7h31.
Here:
8h05
